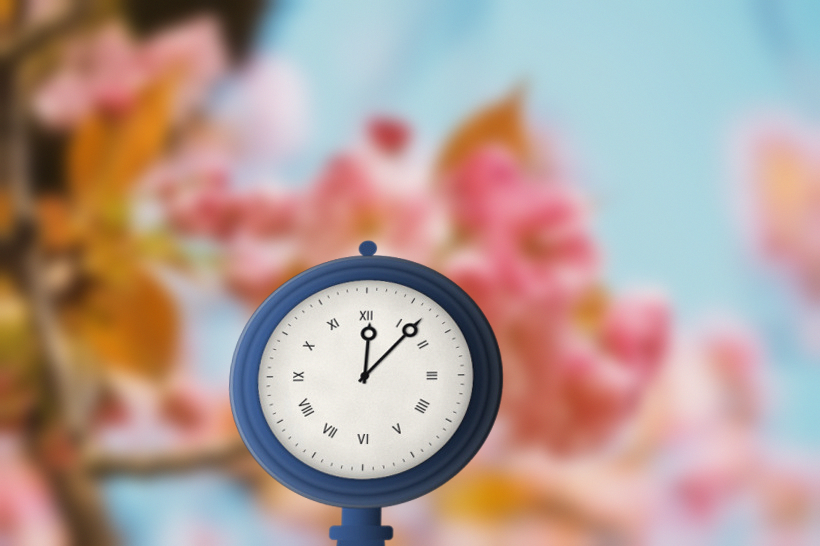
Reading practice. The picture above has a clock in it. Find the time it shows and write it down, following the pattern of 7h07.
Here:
12h07
